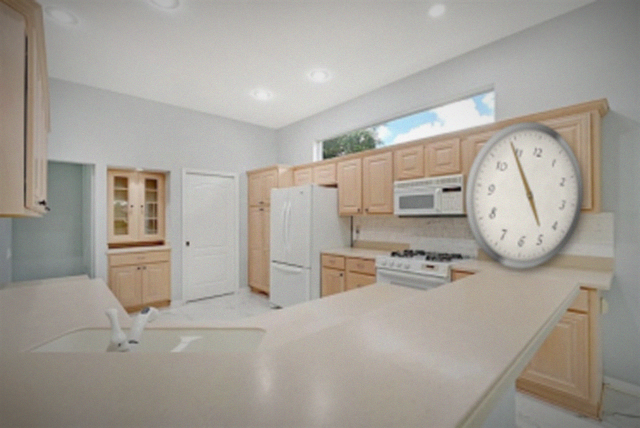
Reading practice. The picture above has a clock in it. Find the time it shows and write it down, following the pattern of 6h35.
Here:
4h54
